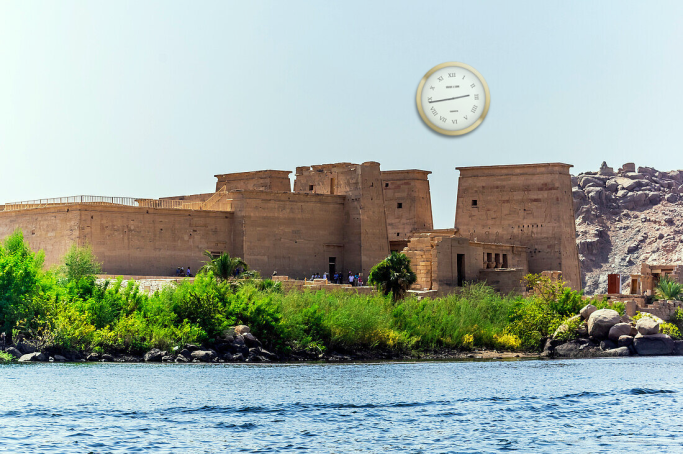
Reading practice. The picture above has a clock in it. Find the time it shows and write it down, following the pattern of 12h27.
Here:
2h44
